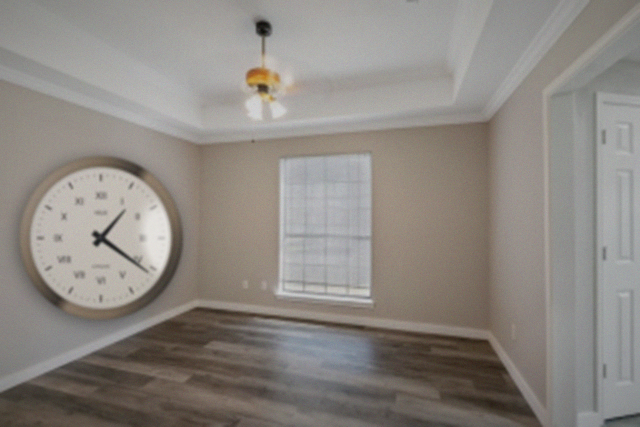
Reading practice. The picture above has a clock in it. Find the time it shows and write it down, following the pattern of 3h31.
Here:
1h21
